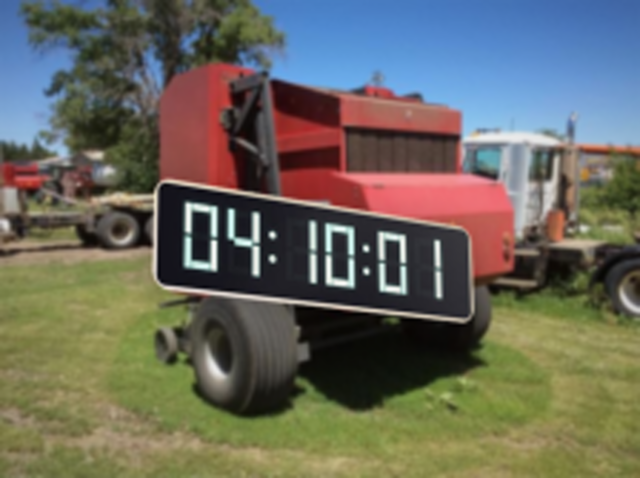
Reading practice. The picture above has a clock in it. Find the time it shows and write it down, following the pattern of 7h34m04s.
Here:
4h10m01s
